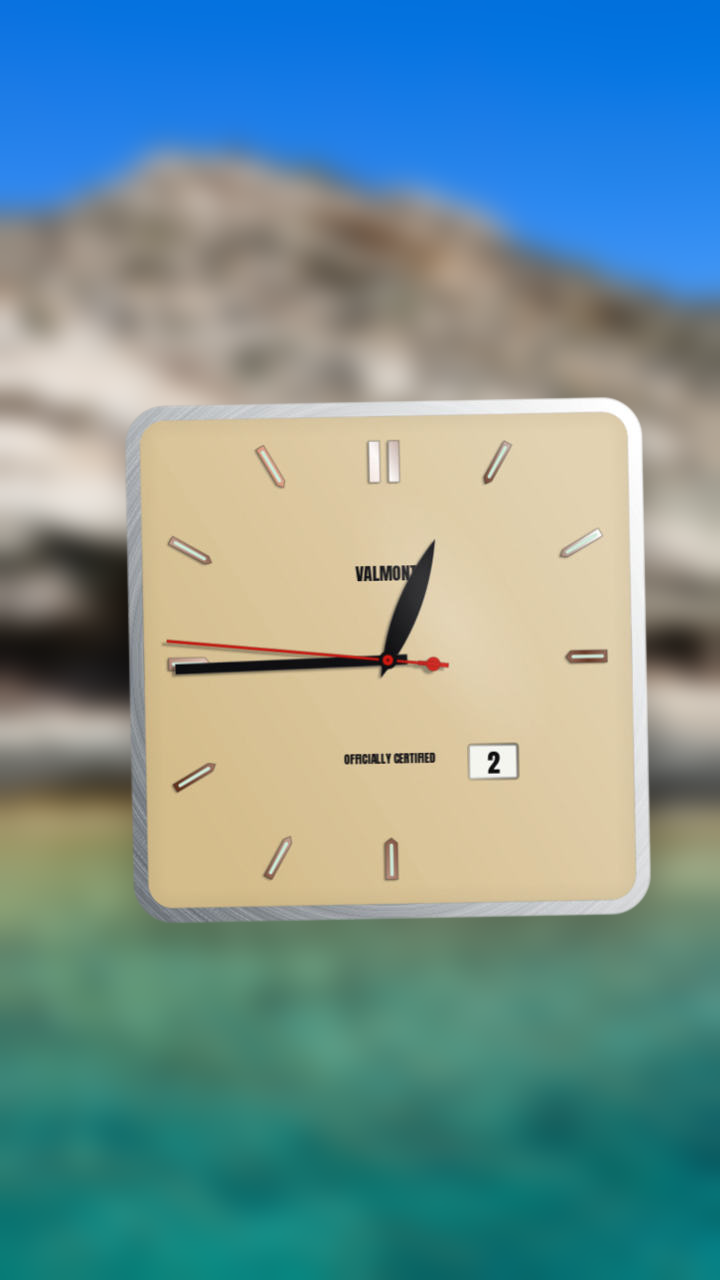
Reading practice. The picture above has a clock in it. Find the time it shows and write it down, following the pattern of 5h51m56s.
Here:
12h44m46s
